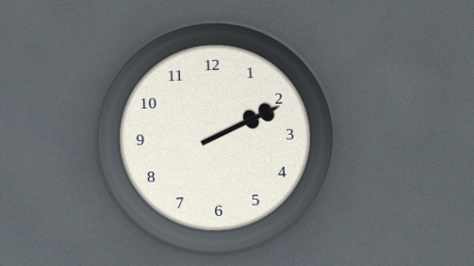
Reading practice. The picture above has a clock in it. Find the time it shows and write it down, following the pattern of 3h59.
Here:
2h11
